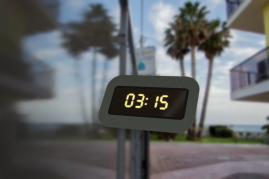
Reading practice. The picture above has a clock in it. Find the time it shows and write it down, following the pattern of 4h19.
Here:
3h15
